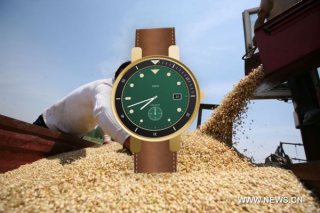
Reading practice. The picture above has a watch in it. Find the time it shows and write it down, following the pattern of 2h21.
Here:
7h42
